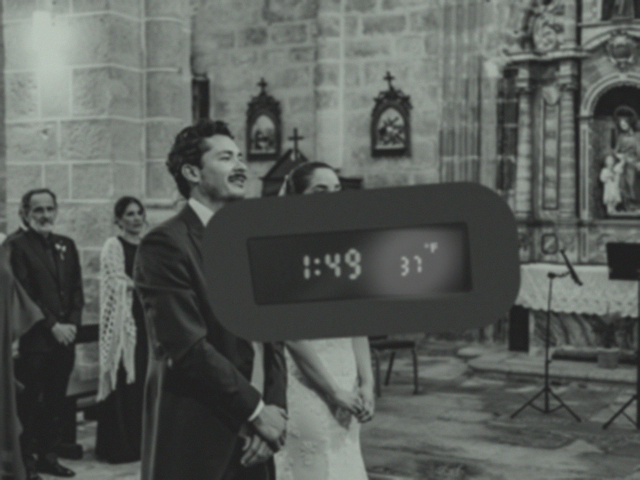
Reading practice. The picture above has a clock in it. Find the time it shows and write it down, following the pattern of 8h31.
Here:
1h49
